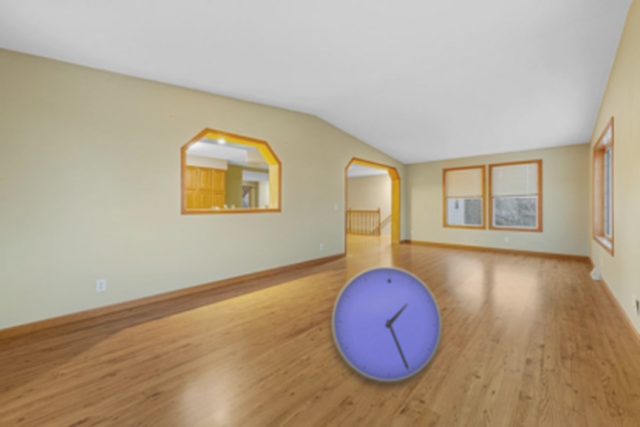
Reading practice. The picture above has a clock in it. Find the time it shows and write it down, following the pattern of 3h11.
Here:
1h26
